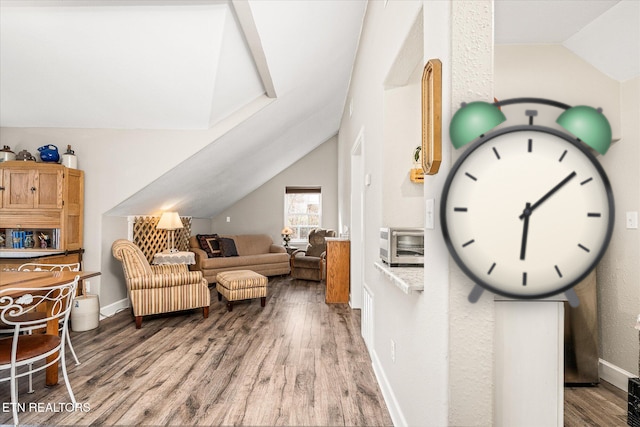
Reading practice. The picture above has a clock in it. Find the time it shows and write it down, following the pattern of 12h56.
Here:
6h08
